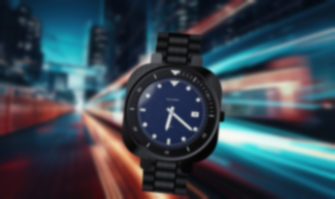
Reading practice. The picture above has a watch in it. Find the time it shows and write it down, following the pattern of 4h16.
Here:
6h21
